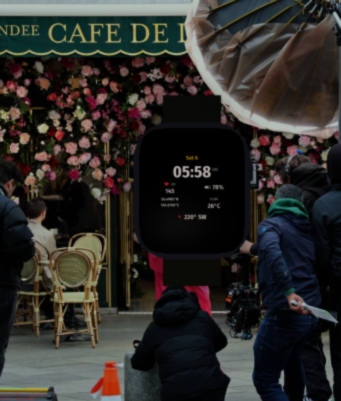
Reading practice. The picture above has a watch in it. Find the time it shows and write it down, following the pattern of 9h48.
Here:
5h58
